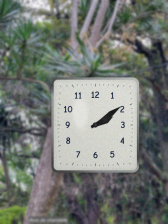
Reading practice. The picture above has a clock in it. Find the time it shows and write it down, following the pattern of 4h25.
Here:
2h09
